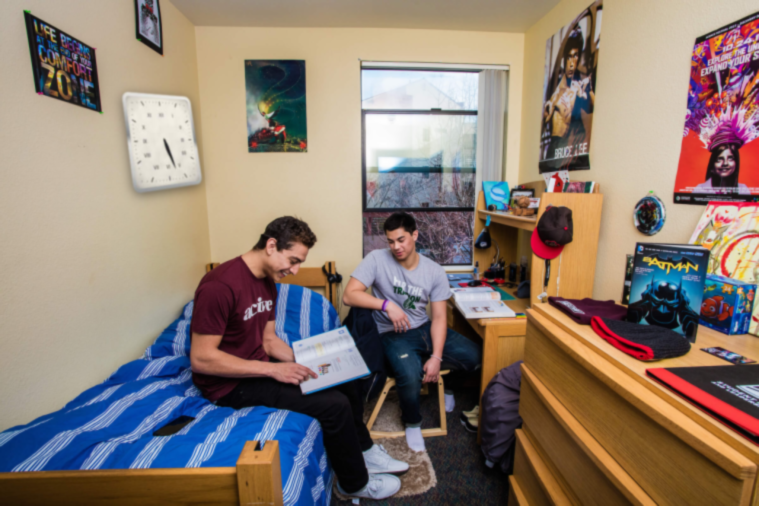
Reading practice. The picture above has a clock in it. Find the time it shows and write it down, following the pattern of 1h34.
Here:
5h27
